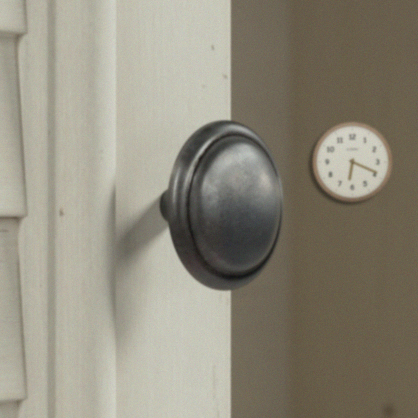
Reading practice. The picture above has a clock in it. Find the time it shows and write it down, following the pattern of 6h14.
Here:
6h19
